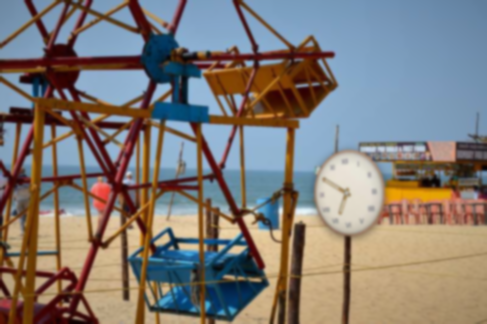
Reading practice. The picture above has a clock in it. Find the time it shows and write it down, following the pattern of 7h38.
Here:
6h50
